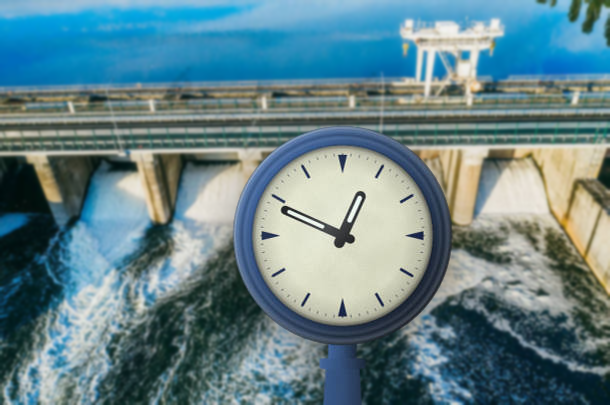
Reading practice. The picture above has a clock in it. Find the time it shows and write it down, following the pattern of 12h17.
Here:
12h49
